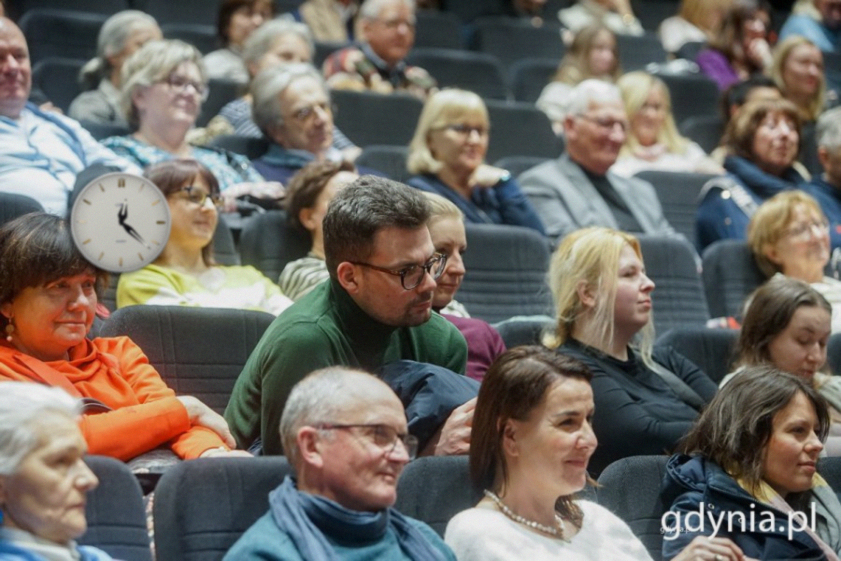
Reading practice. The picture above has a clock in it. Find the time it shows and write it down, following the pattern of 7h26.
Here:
12h22
